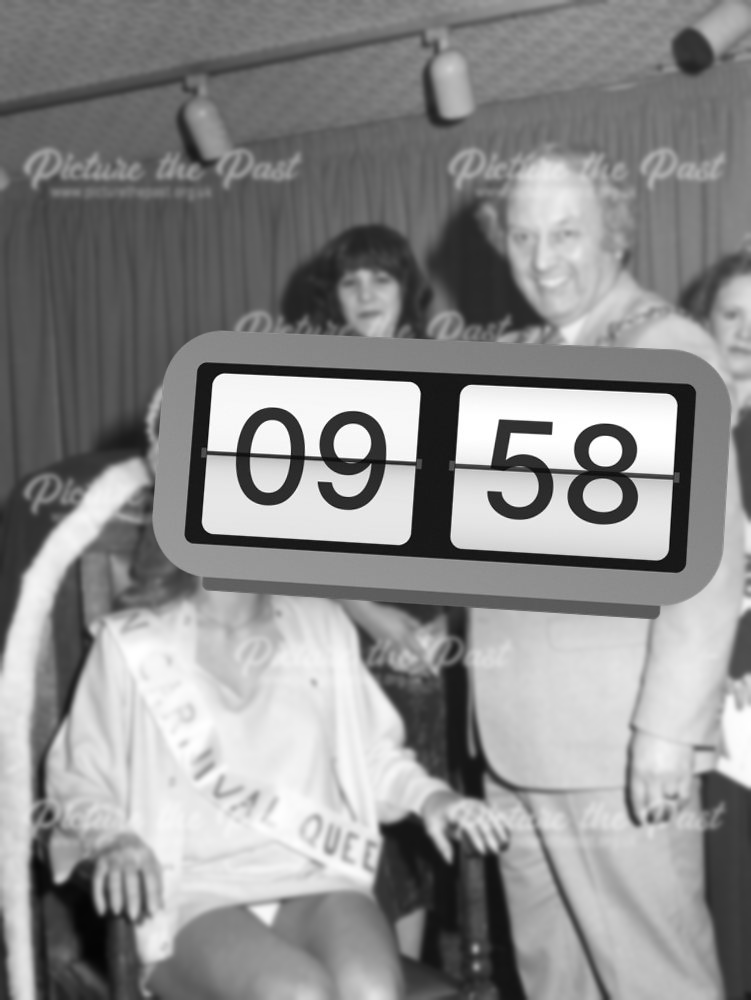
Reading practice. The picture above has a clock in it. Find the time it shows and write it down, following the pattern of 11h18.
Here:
9h58
